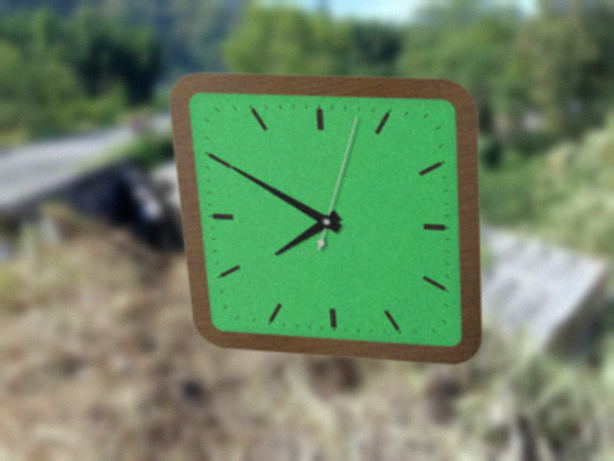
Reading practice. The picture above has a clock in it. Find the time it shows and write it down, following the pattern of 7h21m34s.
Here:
7h50m03s
